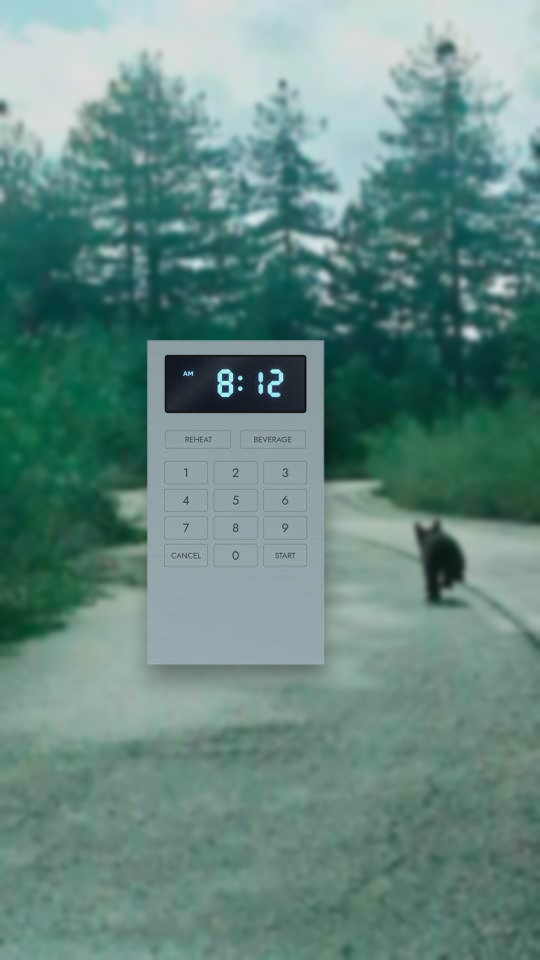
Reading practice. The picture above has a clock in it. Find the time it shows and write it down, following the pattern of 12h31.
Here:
8h12
